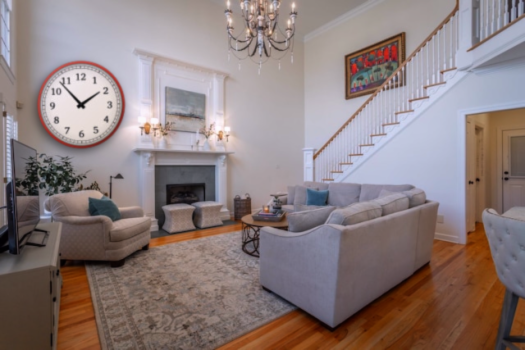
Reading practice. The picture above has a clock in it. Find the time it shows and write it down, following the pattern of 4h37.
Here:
1h53
